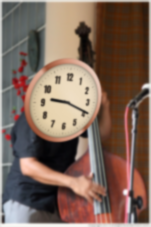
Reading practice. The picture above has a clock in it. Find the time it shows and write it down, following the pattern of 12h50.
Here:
9h19
